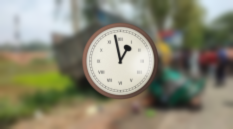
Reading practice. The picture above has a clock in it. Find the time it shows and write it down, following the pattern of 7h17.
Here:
12h58
